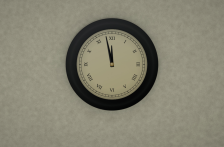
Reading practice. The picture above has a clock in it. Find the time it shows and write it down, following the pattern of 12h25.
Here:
11h58
